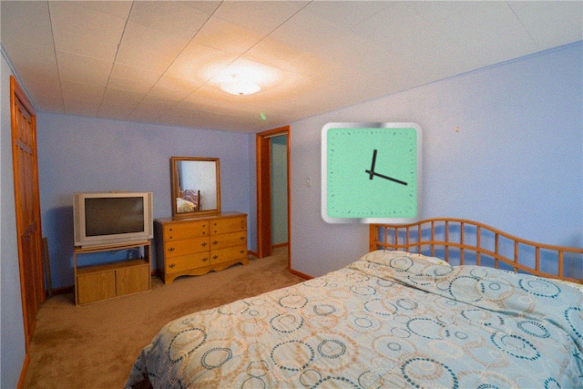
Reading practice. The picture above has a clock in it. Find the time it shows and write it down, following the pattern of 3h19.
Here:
12h18
